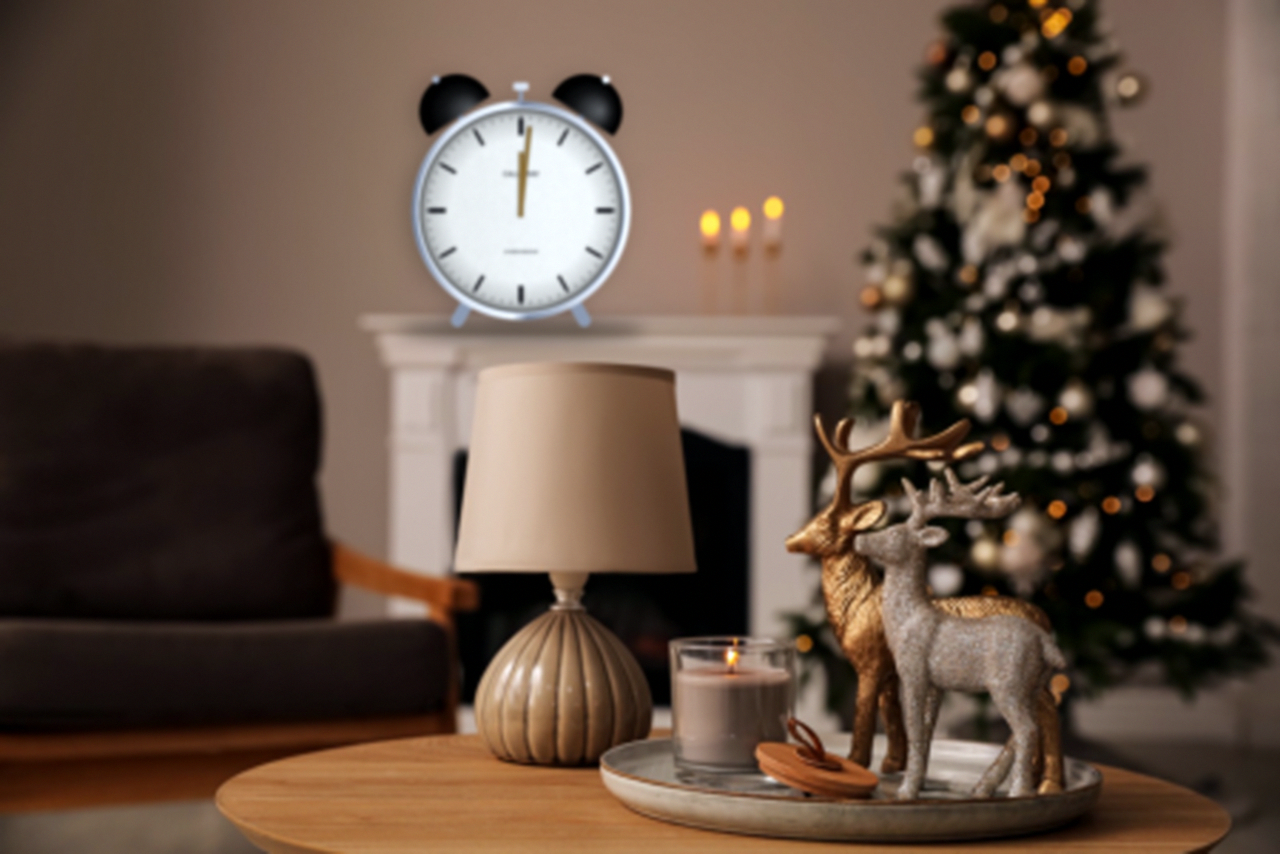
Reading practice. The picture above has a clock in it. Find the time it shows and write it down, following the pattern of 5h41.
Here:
12h01
